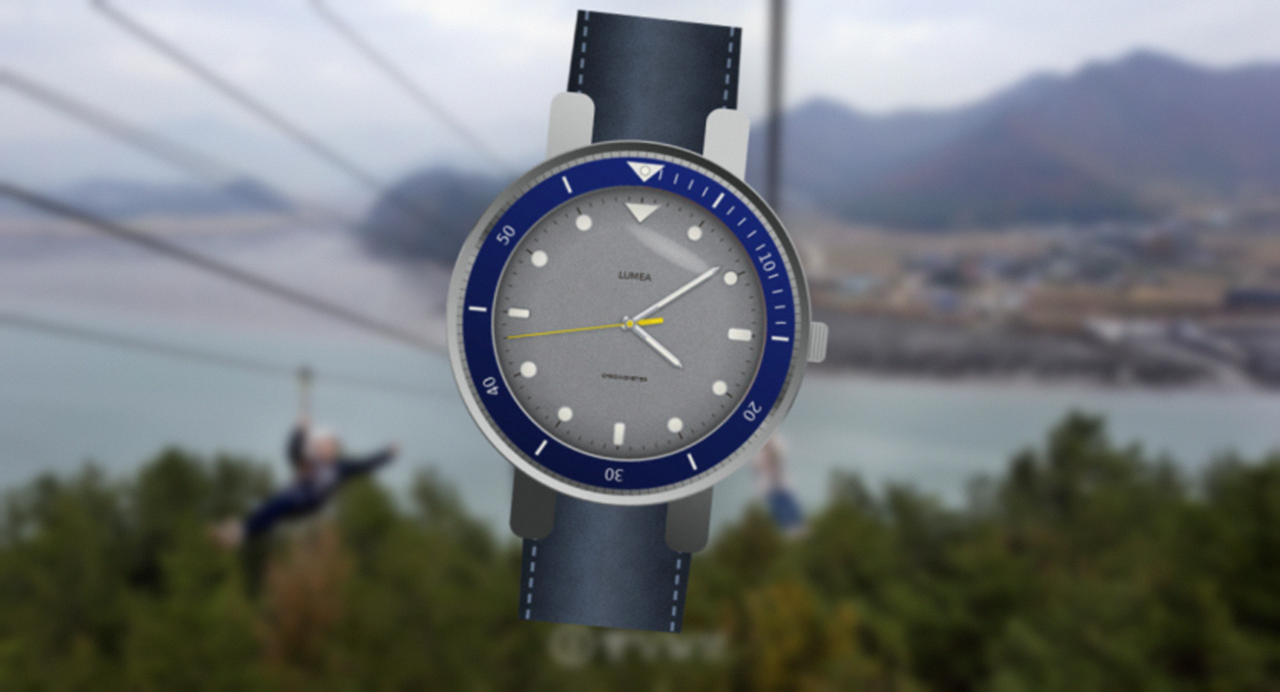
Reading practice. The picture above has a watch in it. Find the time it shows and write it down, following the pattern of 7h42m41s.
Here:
4h08m43s
